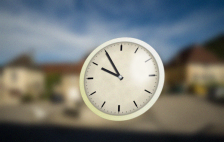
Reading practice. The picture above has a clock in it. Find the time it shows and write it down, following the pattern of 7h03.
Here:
9h55
